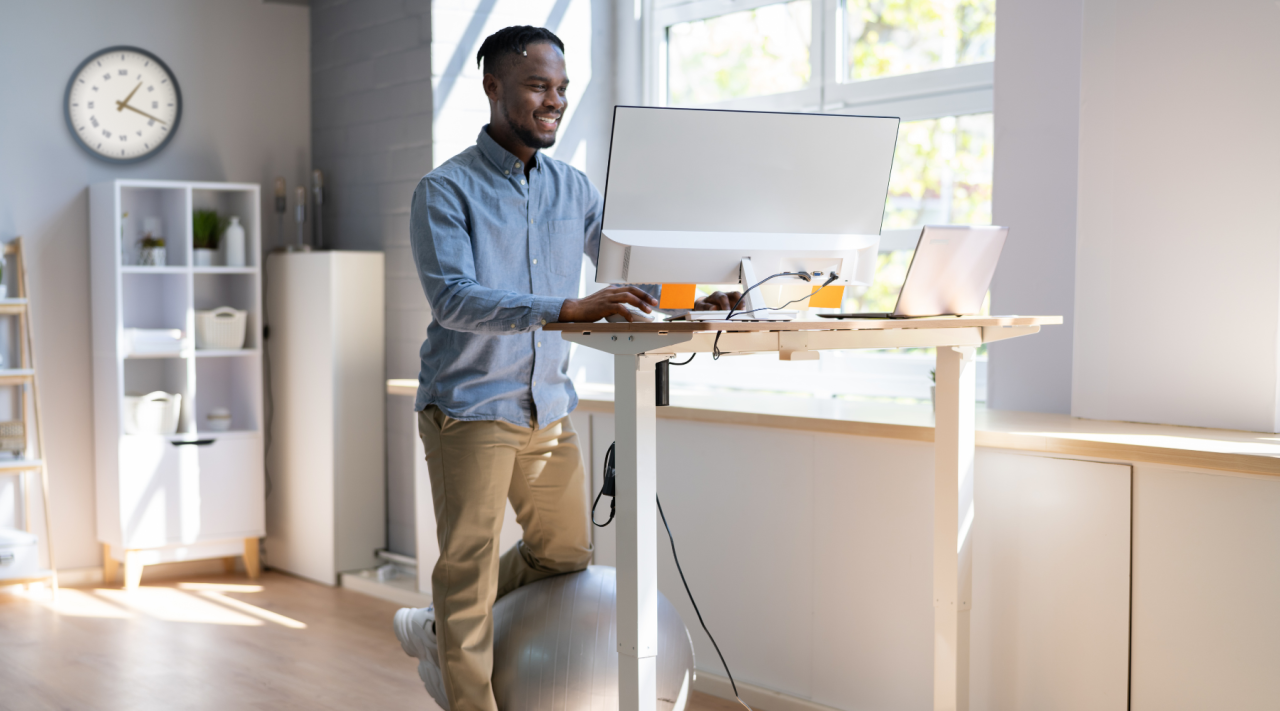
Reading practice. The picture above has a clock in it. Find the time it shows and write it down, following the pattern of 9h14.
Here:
1h19
